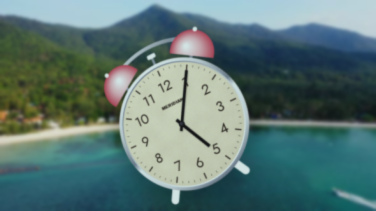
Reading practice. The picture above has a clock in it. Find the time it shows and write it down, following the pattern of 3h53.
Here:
5h05
